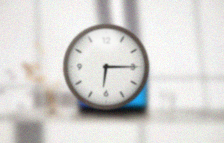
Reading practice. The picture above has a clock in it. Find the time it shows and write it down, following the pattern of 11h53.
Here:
6h15
